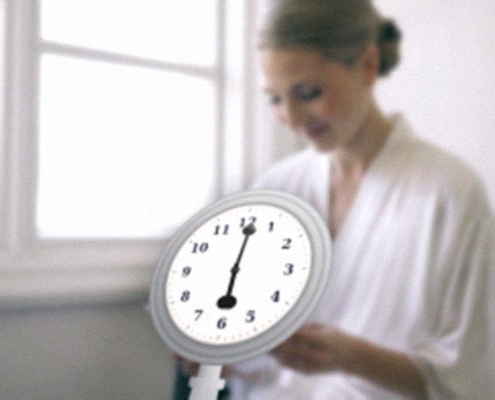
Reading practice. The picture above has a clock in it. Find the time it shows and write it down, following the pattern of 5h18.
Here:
6h01
